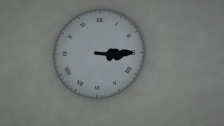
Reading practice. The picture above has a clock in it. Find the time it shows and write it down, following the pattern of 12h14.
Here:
3h15
